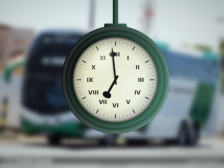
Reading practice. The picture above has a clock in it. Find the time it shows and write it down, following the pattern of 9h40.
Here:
6h59
